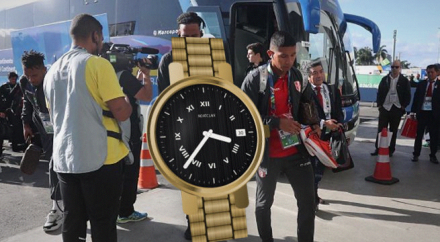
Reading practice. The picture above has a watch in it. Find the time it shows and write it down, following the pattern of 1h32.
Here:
3h37
